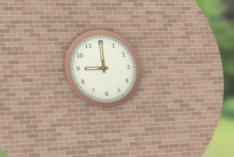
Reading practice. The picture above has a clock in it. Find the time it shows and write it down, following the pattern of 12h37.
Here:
9h00
